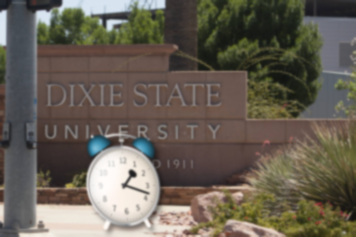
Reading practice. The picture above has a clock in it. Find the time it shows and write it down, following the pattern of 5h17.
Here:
1h18
